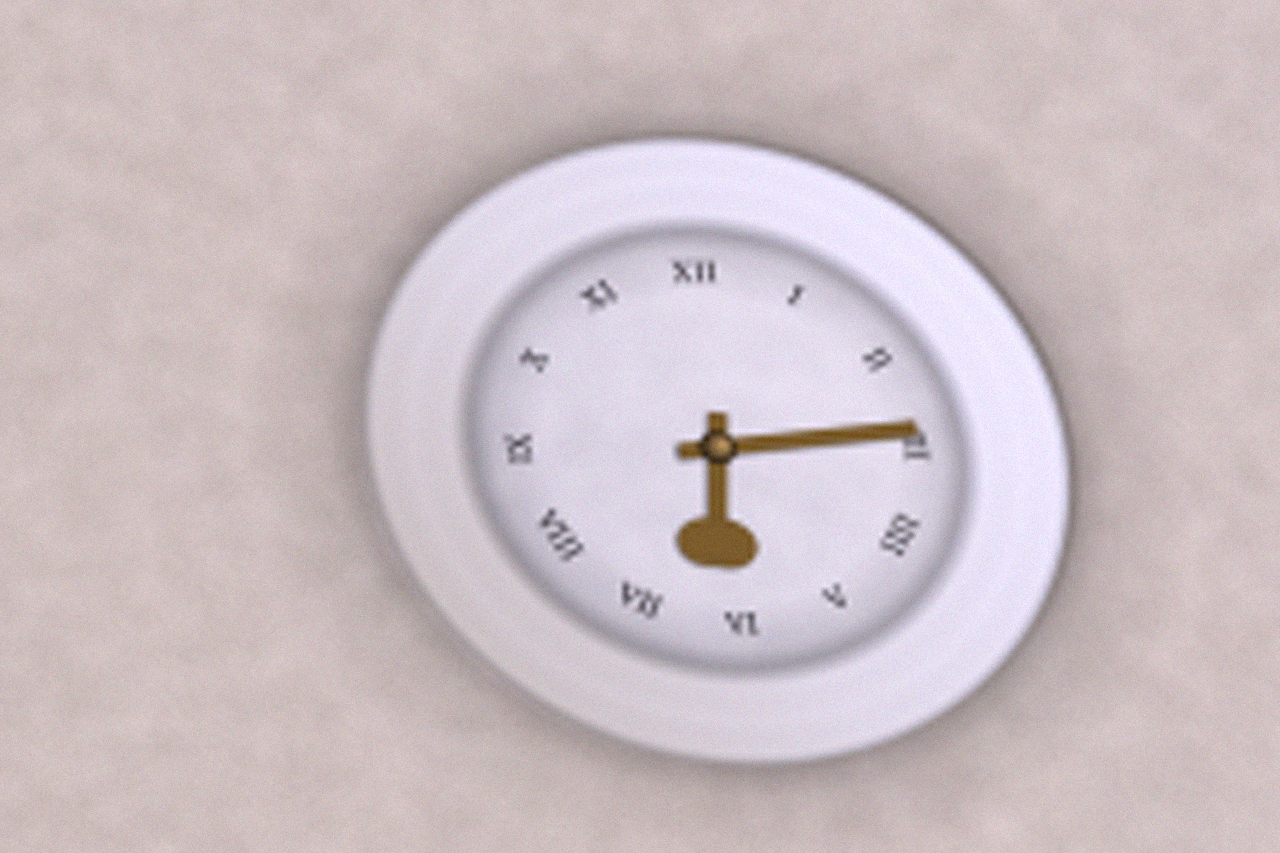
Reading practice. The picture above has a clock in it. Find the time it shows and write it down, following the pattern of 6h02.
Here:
6h14
